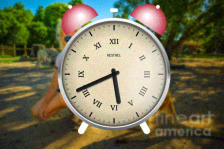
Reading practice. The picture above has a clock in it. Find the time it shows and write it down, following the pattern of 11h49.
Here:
5h41
